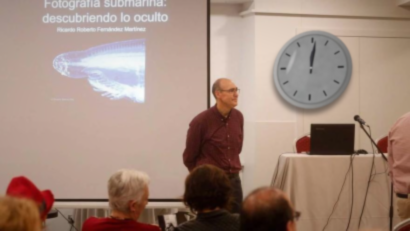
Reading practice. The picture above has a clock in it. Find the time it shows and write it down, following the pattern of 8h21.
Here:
12h01
